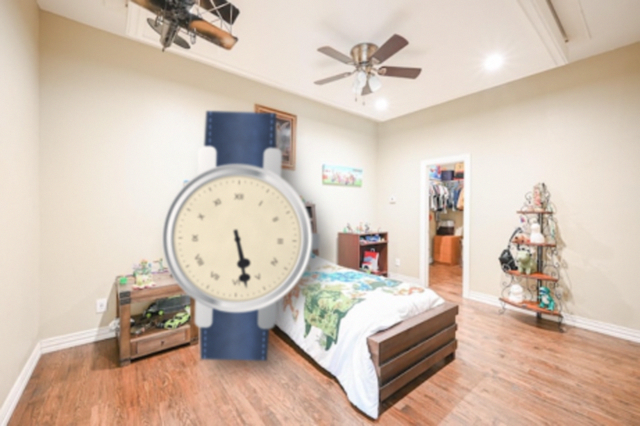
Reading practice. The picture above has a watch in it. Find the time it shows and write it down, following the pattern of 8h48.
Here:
5h28
